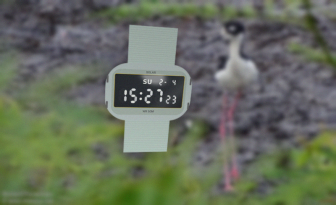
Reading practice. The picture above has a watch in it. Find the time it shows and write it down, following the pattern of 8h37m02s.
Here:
15h27m23s
